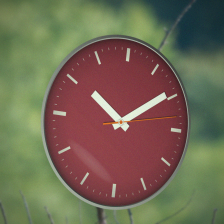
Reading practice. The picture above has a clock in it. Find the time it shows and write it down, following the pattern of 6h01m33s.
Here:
10h09m13s
